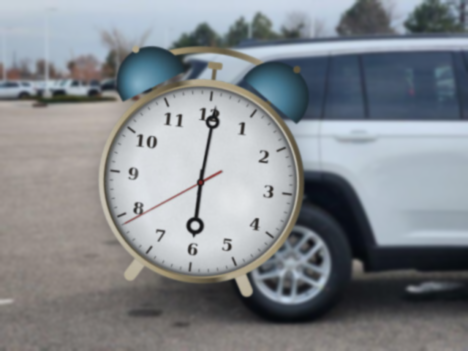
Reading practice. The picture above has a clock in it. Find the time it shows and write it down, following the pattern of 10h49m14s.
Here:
6h00m39s
